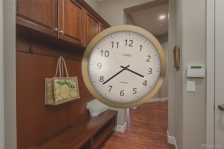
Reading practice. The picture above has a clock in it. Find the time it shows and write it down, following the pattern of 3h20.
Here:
3h38
